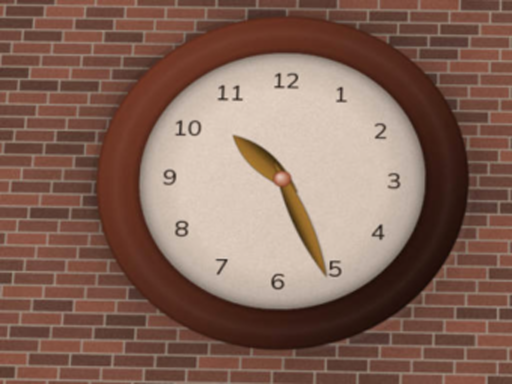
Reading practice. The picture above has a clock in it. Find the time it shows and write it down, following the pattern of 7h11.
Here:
10h26
